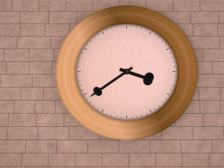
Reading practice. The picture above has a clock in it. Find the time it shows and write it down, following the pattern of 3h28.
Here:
3h39
